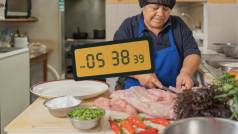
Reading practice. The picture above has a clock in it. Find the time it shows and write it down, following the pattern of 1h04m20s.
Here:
5h38m39s
